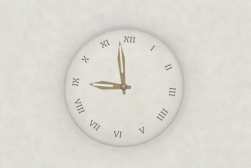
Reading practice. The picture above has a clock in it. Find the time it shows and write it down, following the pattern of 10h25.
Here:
8h58
